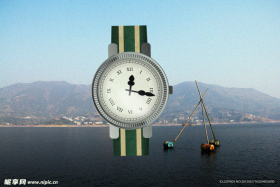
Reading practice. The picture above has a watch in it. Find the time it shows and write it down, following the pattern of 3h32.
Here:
12h17
